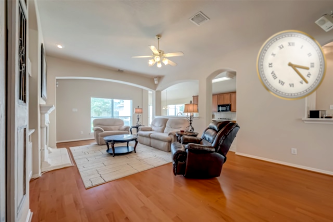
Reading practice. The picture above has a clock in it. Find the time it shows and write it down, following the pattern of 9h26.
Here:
3h23
